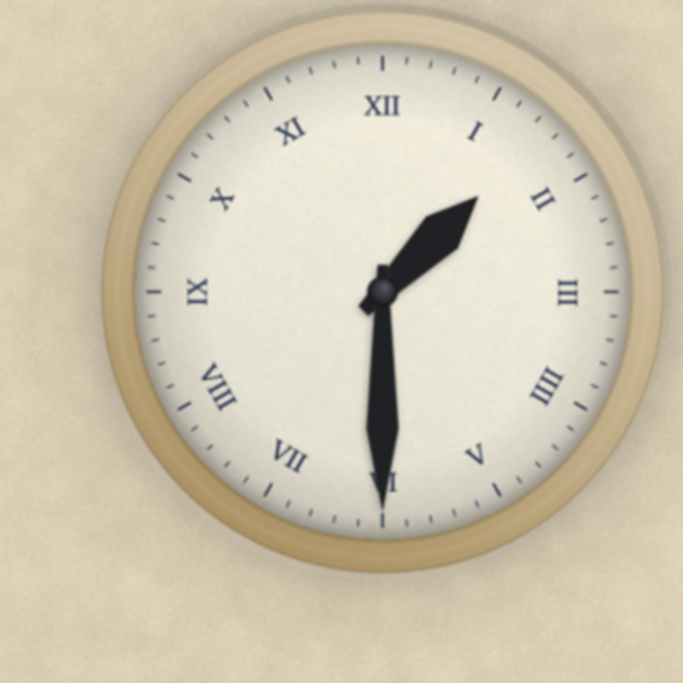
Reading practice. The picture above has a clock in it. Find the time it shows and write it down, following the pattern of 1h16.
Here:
1h30
